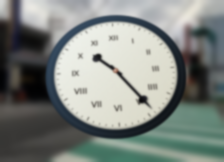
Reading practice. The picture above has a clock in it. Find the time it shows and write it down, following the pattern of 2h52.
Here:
10h24
